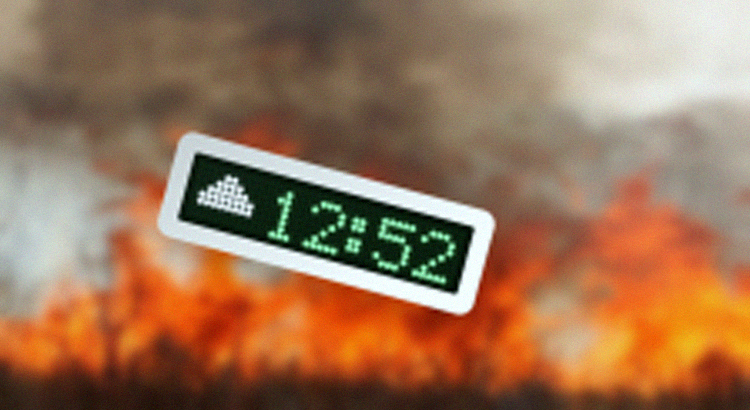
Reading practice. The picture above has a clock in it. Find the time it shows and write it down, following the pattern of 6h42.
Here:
12h52
